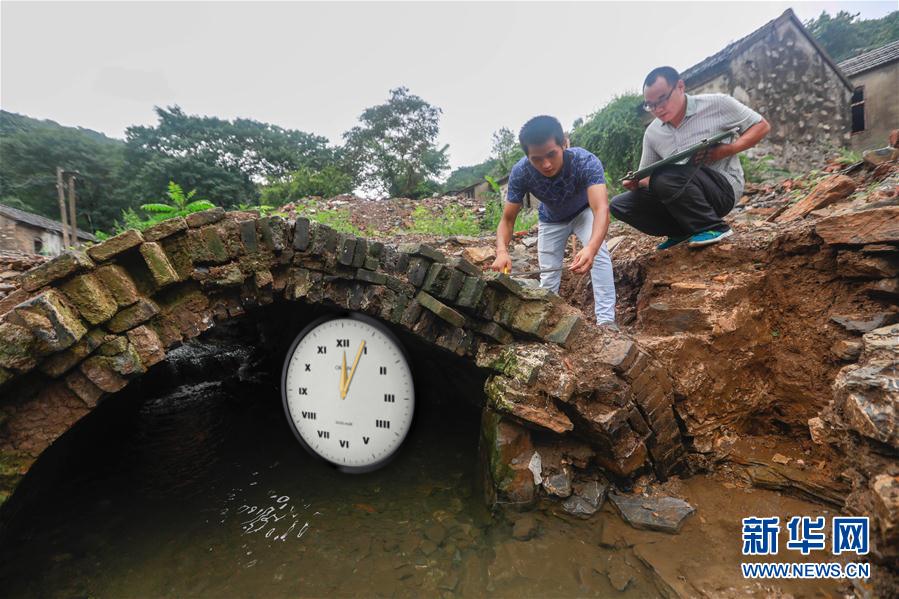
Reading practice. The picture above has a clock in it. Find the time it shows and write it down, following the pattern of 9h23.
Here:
12h04
